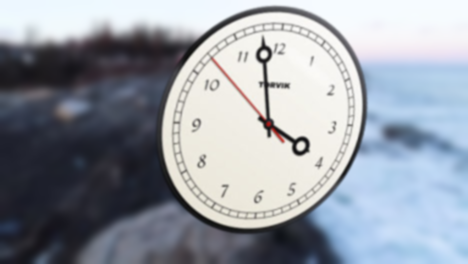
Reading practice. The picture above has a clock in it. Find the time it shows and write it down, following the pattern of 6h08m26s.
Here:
3h57m52s
